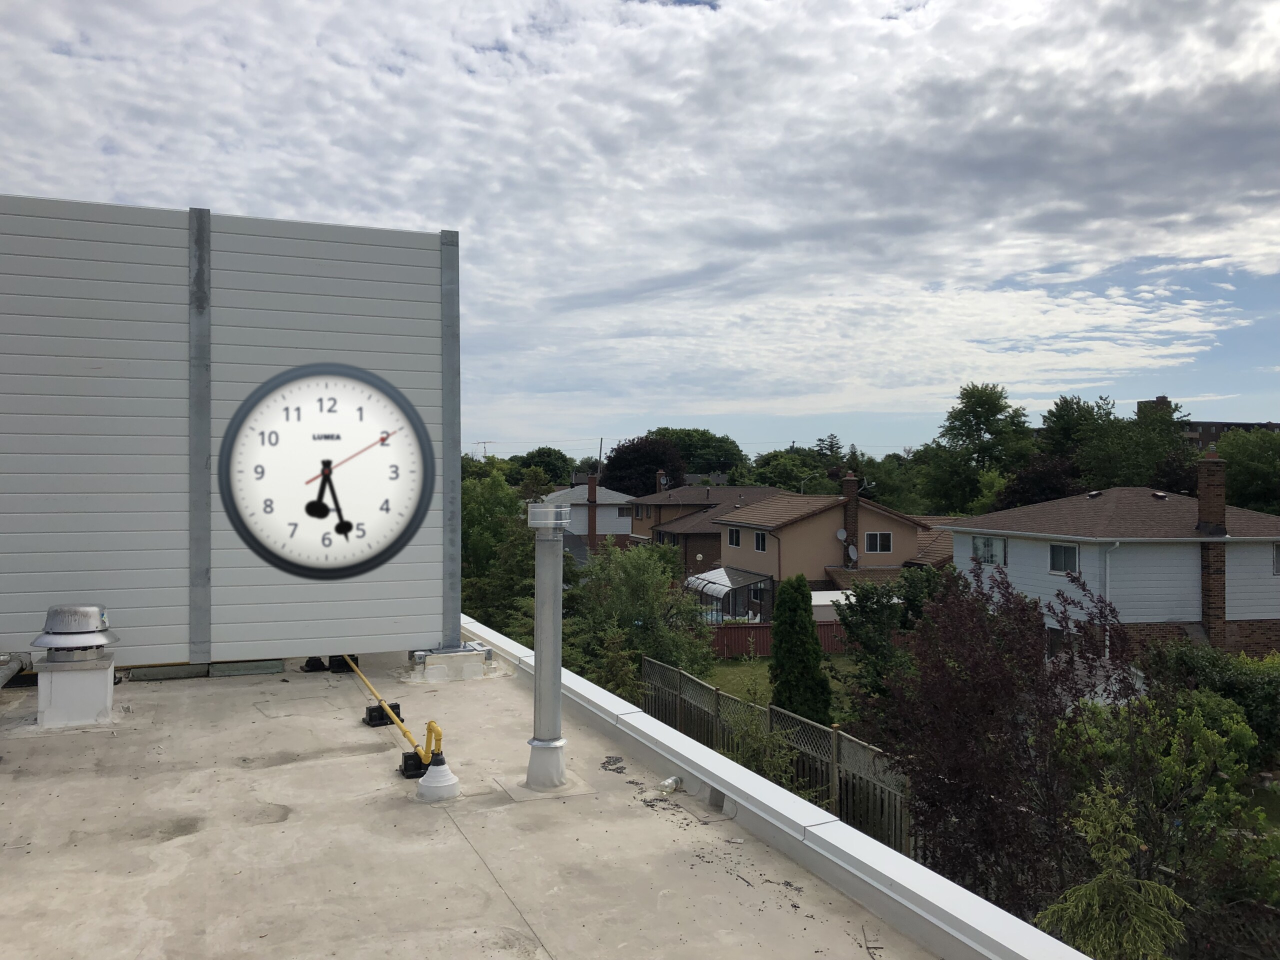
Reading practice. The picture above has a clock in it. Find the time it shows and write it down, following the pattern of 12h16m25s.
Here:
6h27m10s
